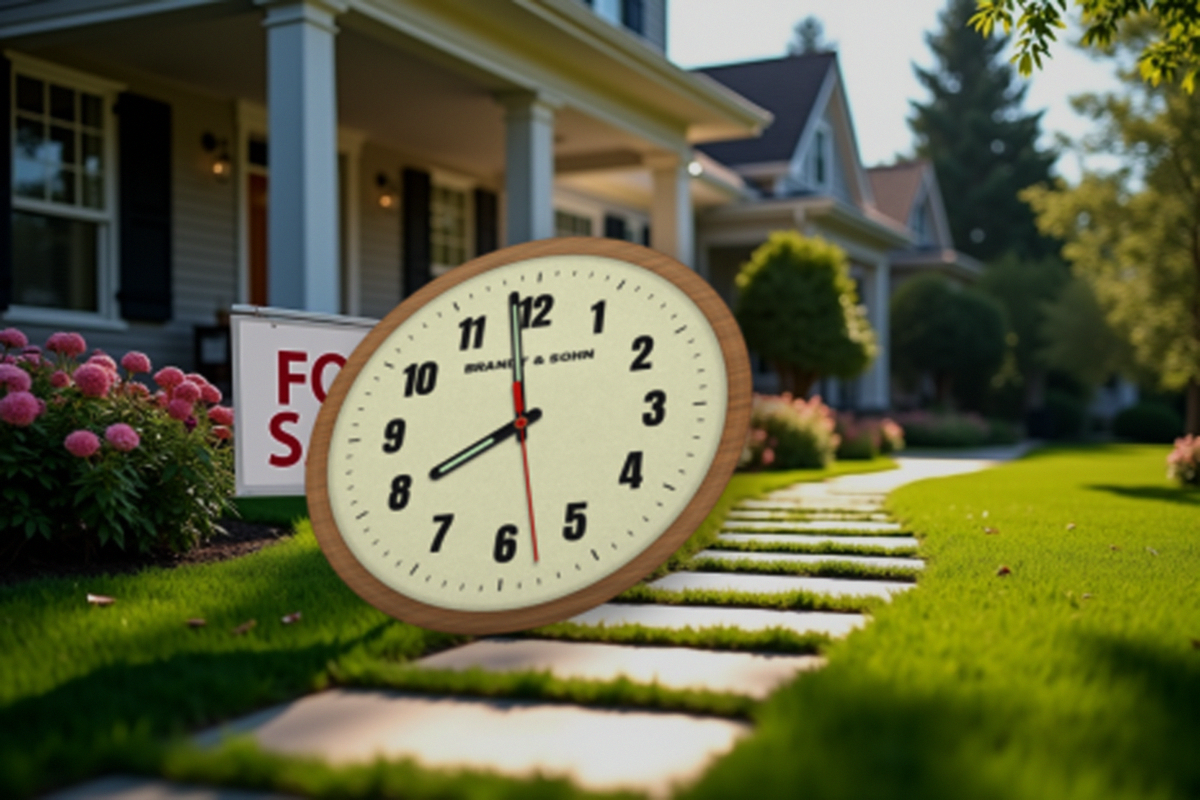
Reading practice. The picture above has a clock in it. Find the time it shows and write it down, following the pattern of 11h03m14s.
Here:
7h58m28s
